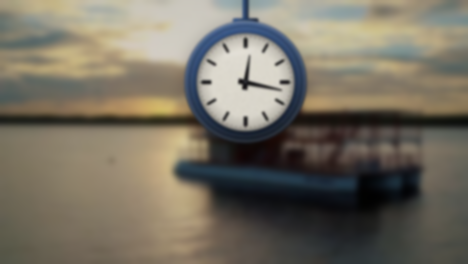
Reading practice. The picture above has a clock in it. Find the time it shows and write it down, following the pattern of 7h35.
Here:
12h17
